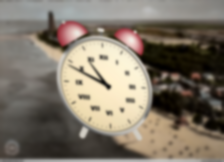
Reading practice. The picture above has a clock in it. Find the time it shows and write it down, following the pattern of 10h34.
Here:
10h49
